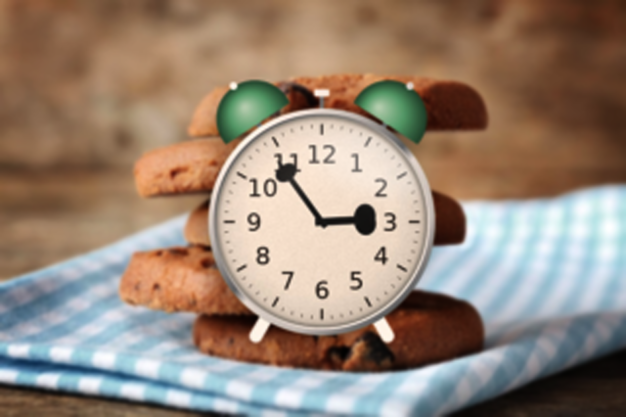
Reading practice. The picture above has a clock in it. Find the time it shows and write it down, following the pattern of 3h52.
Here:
2h54
